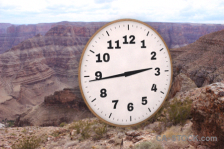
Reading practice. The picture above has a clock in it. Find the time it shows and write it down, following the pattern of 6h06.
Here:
2h44
